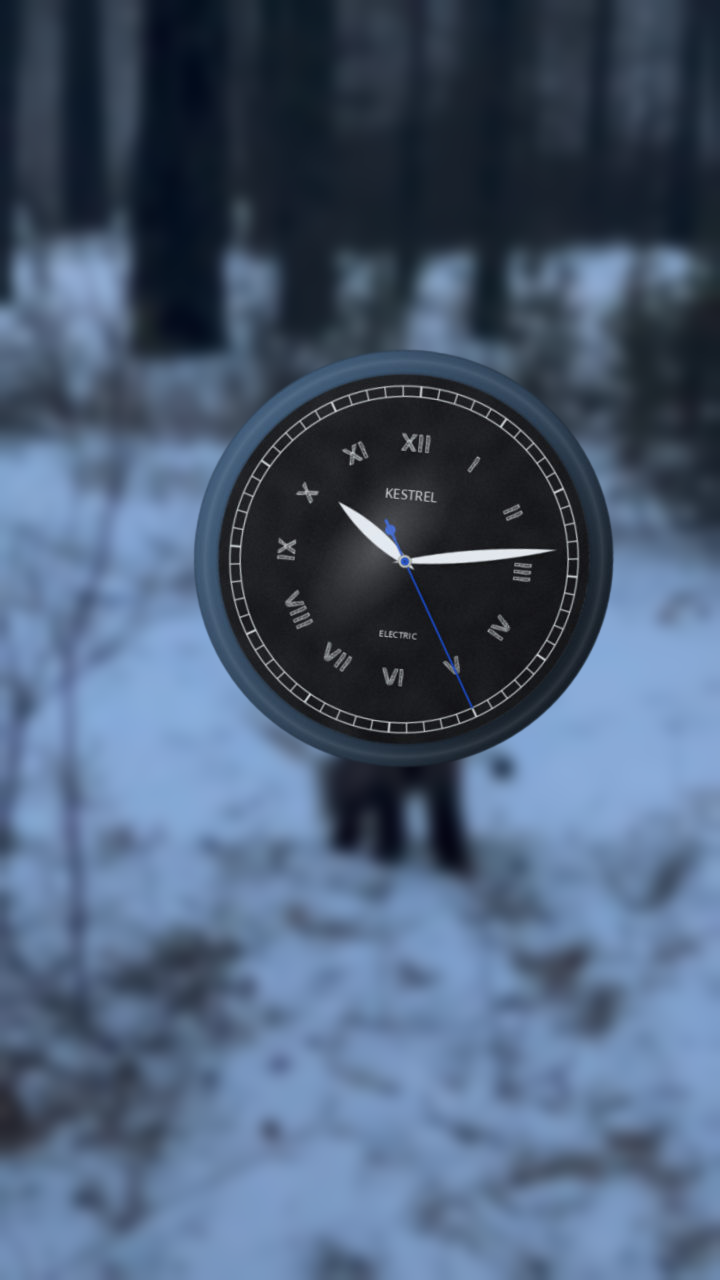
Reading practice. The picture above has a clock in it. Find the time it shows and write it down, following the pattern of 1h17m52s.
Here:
10h13m25s
